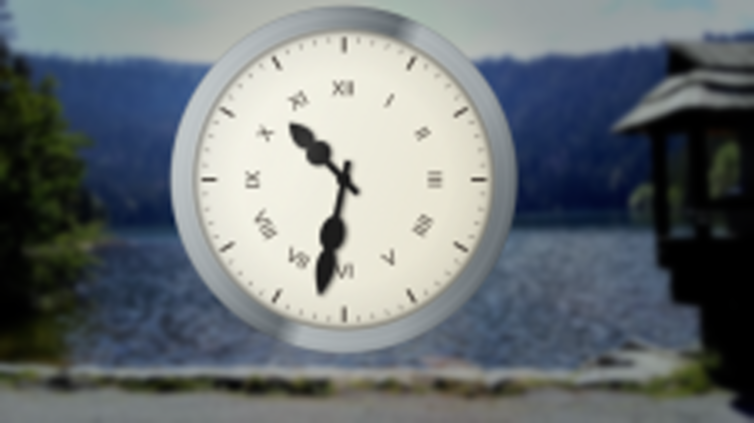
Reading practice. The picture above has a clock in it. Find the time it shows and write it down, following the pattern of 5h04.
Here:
10h32
